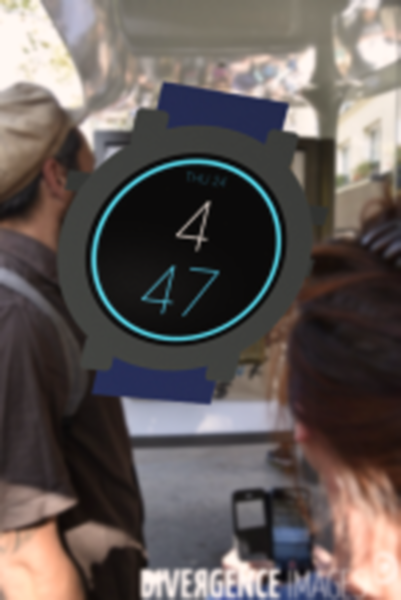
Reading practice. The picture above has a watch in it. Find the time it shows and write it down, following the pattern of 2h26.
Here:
4h47
